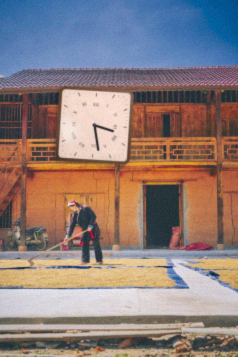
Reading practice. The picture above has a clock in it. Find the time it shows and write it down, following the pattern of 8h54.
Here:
3h28
